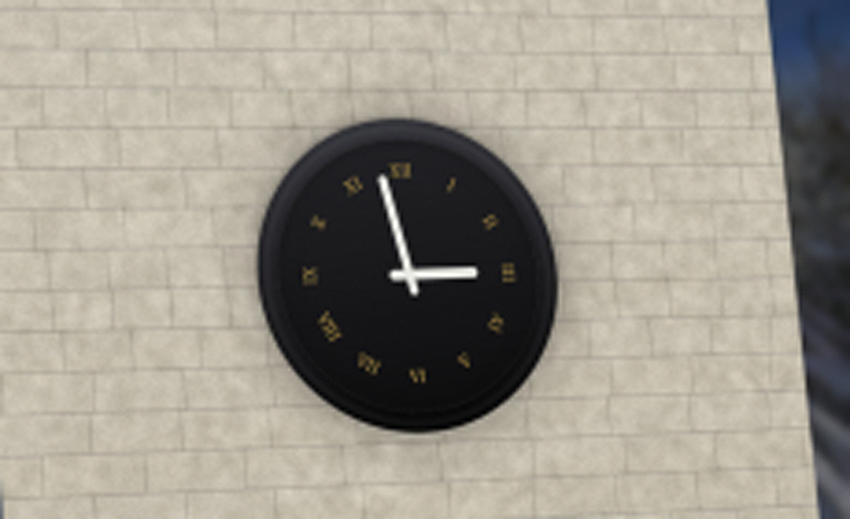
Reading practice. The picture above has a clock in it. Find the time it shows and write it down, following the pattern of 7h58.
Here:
2h58
